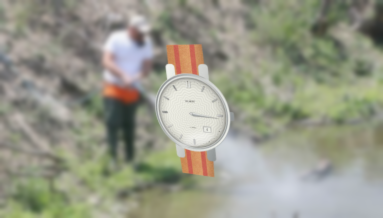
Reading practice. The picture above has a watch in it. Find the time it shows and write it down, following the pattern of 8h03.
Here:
3h16
